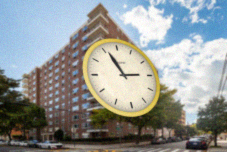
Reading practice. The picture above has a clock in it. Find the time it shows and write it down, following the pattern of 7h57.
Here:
2h56
